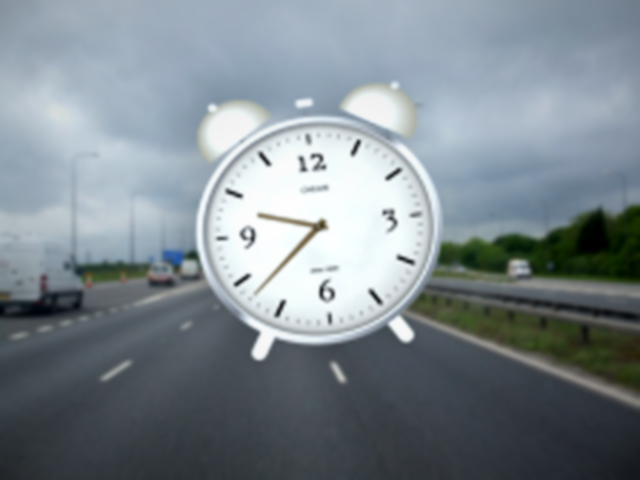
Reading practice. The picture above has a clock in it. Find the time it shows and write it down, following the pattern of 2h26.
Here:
9h38
